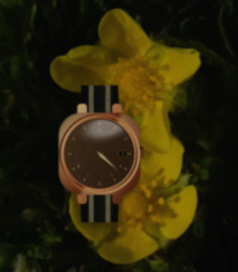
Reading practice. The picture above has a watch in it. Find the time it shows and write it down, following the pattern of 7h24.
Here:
4h22
